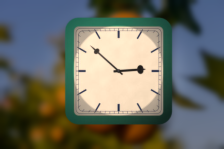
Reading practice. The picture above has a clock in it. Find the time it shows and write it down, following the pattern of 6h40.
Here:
2h52
